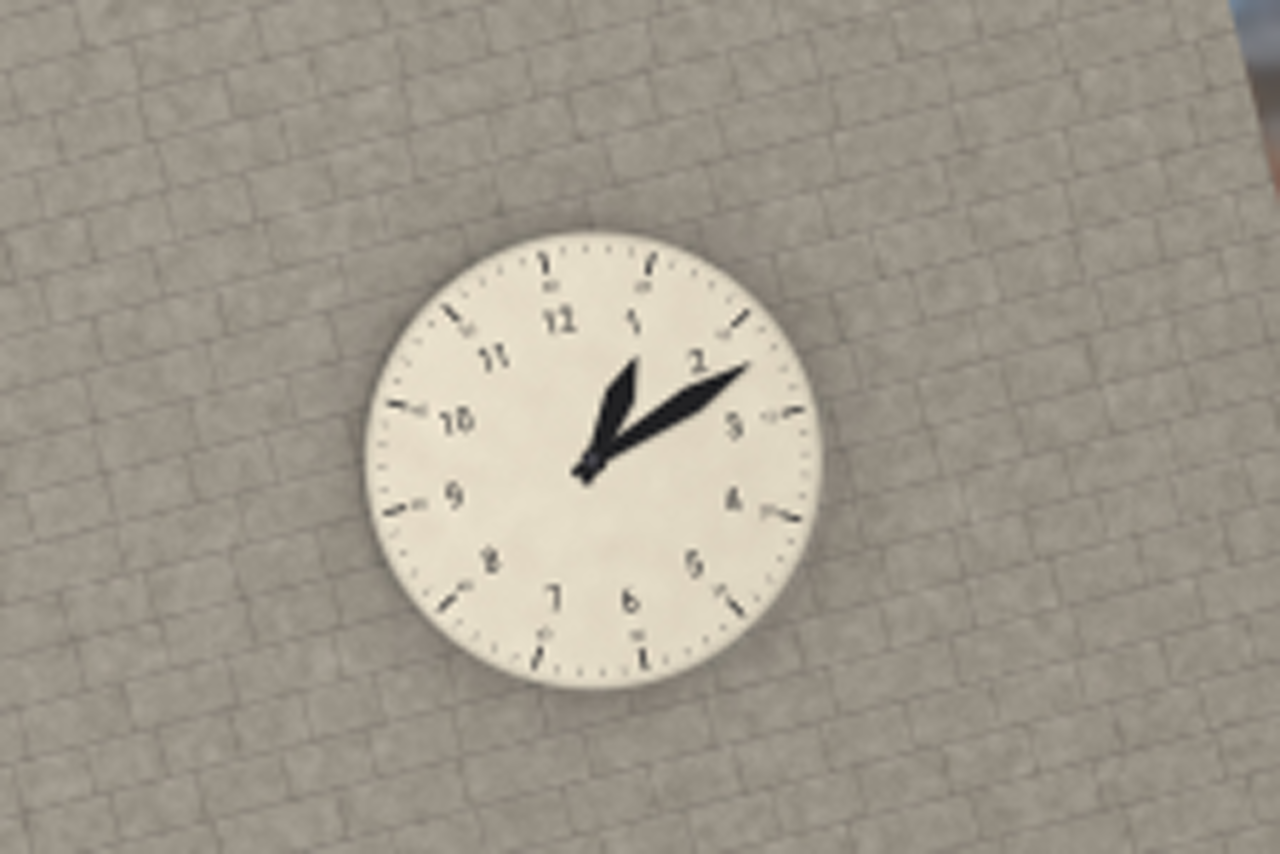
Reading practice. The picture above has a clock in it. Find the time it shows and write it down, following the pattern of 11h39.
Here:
1h12
